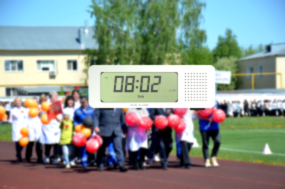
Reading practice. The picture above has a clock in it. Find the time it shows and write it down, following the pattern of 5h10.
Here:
8h02
